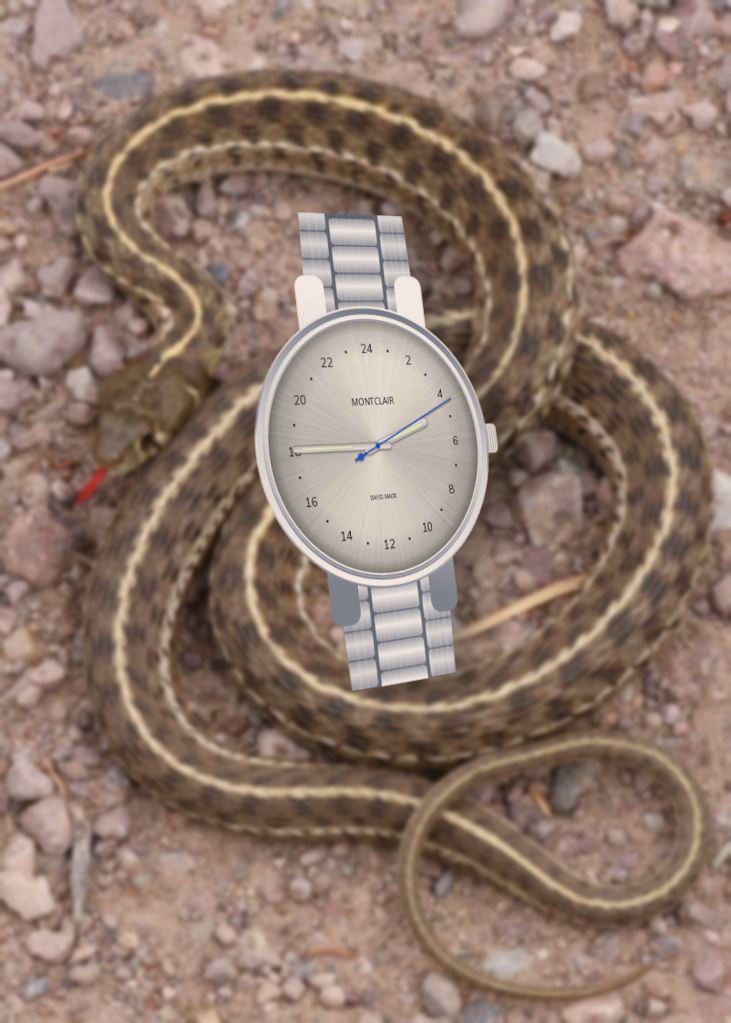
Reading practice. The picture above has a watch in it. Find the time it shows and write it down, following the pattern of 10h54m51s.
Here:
4h45m11s
